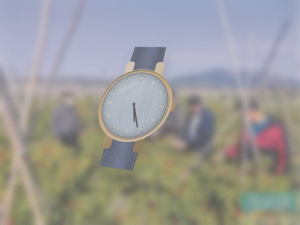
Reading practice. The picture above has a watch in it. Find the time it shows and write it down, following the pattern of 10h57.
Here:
5h26
